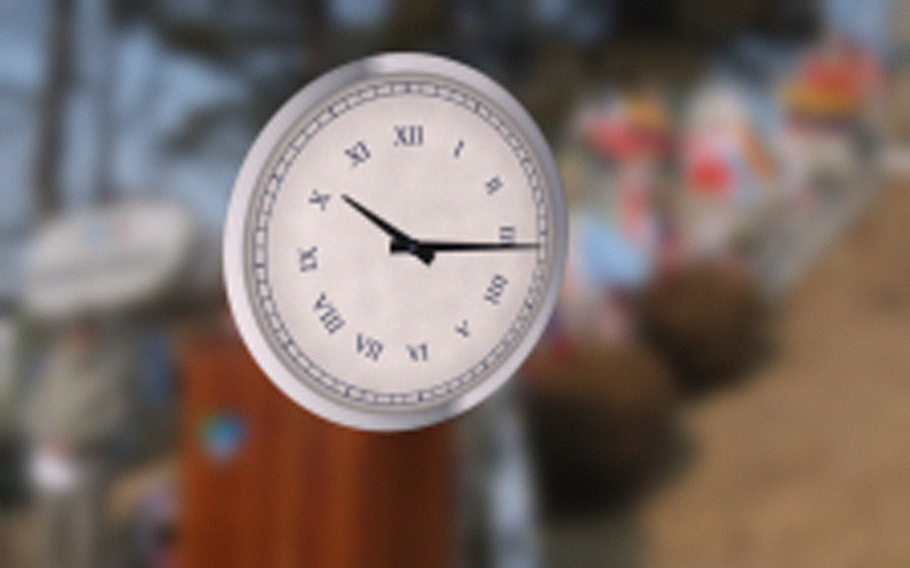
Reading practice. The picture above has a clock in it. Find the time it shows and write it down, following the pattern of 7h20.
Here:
10h16
